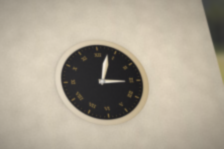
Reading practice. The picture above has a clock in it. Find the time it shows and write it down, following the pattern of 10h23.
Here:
3h03
